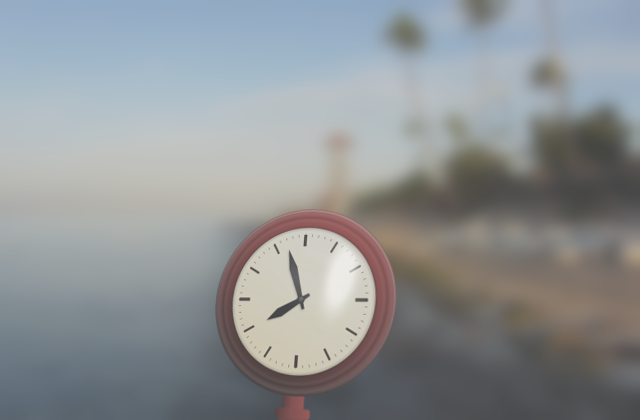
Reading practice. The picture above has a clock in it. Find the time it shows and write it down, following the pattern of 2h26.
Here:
7h57
